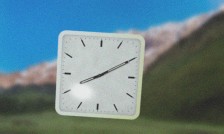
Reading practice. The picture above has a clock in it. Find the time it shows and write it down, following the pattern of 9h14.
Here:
8h10
